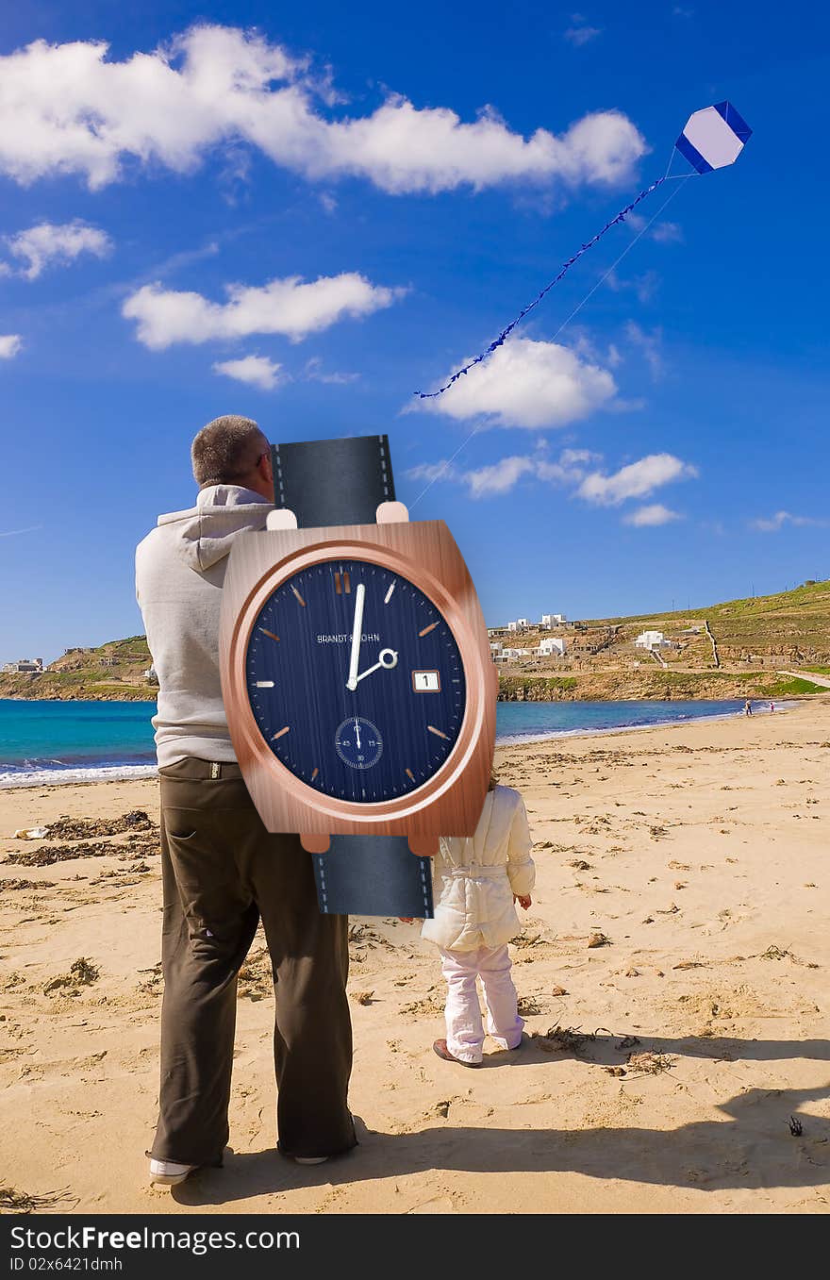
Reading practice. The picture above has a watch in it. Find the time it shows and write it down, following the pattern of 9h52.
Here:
2h02
